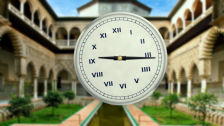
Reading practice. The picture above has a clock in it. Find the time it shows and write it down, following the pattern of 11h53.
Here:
9h16
